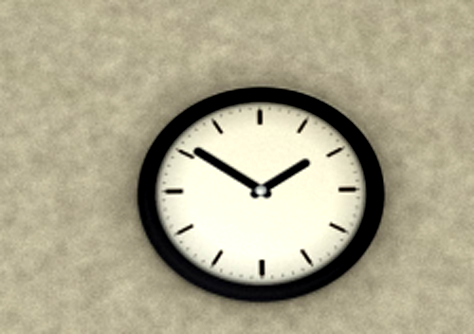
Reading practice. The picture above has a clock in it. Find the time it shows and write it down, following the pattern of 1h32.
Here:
1h51
